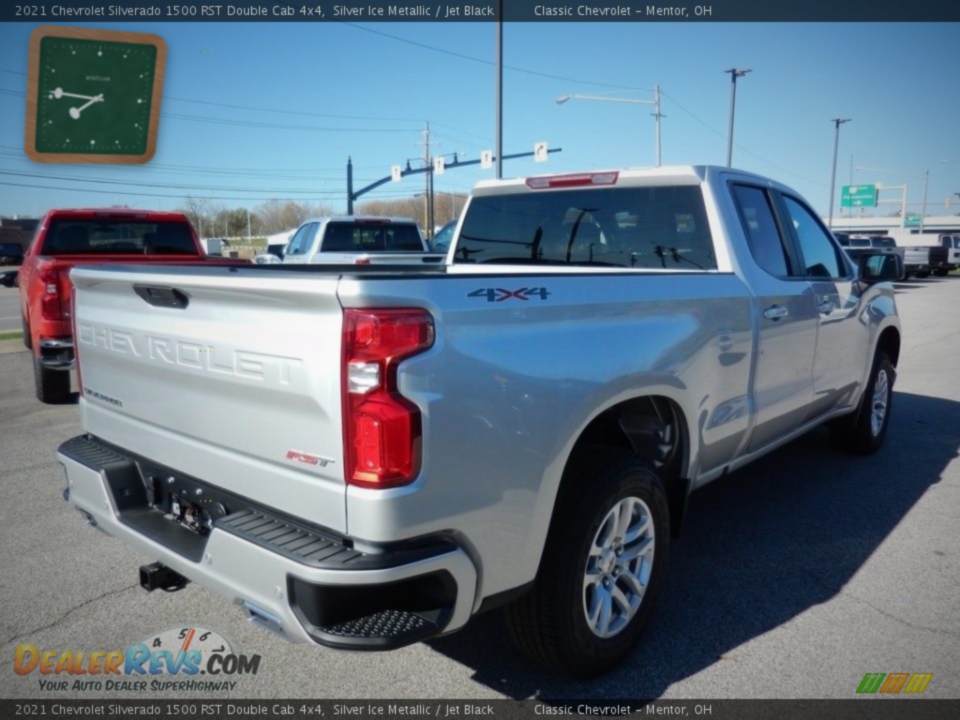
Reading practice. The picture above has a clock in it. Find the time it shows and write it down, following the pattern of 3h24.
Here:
7h46
